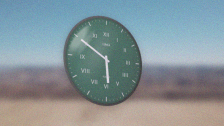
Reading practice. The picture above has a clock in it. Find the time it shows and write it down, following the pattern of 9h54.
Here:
5h50
